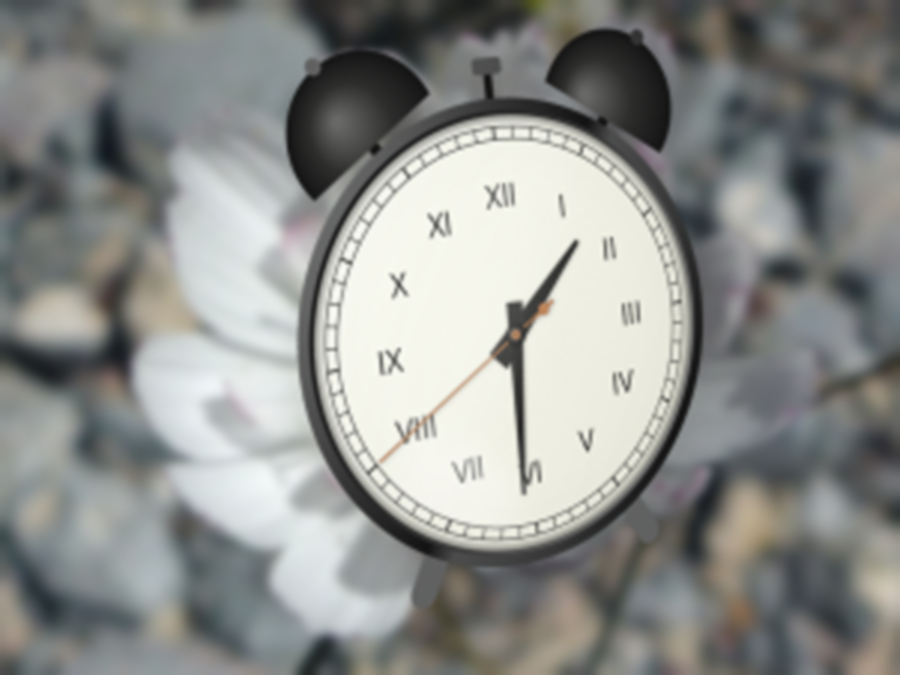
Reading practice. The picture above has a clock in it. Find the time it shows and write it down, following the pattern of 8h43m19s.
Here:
1h30m40s
